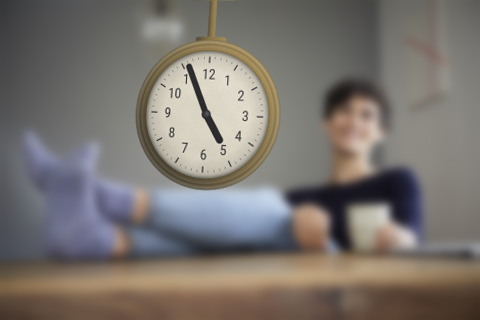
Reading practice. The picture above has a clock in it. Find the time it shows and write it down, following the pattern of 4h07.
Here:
4h56
